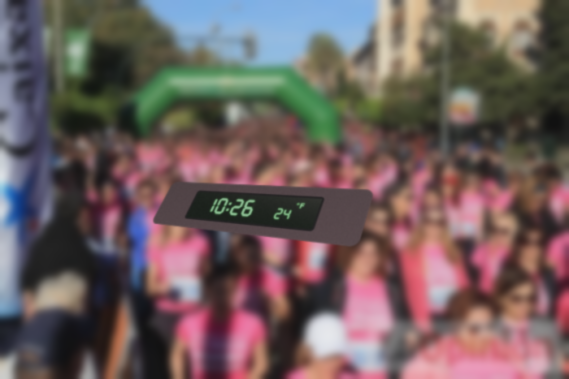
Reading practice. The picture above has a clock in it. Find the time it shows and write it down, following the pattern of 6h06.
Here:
10h26
